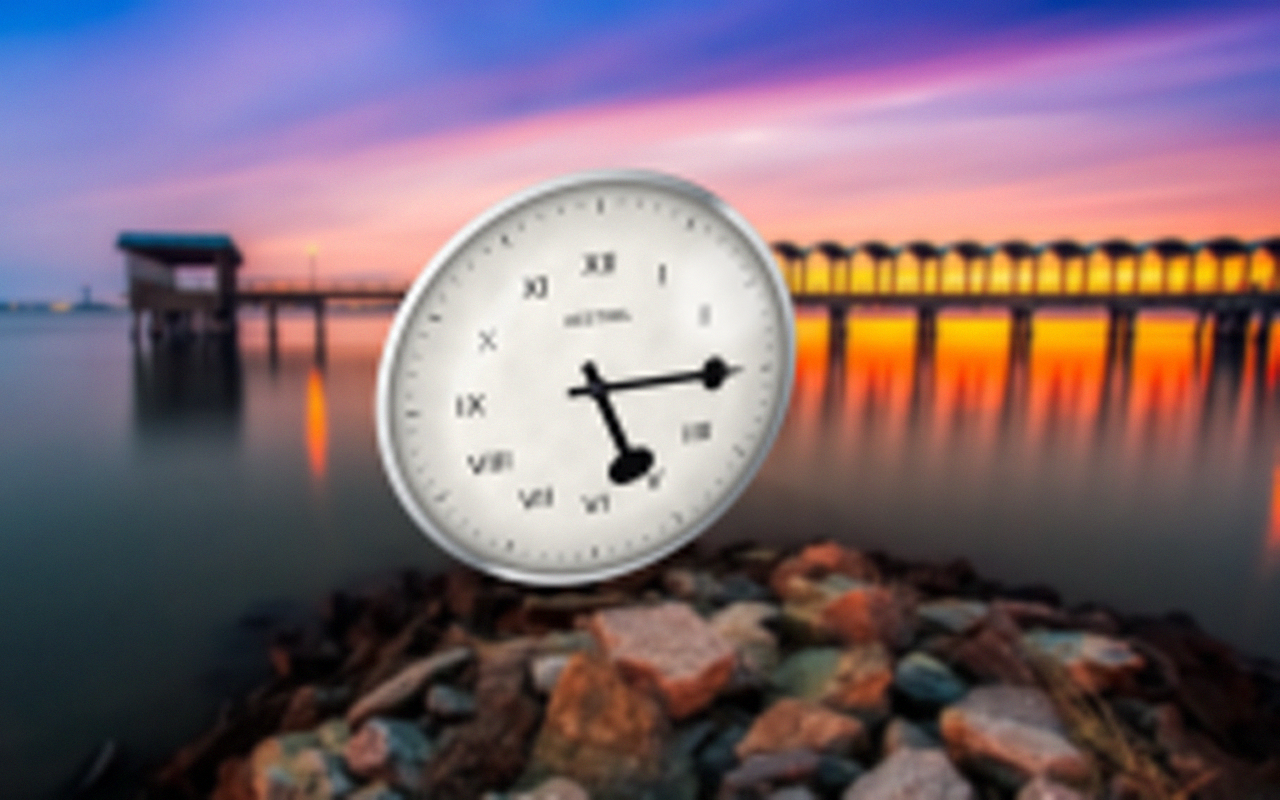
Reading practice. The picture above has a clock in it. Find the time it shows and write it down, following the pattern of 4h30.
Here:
5h15
